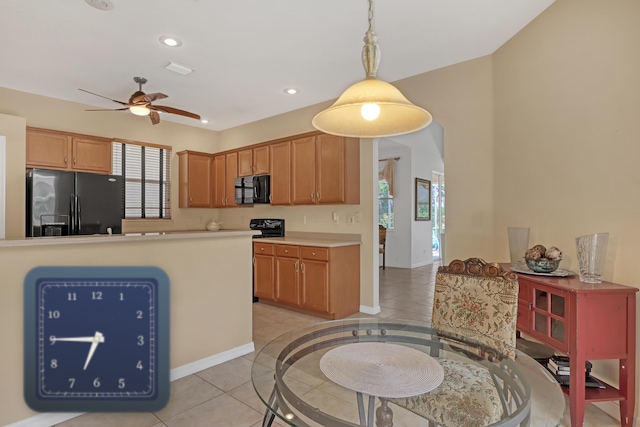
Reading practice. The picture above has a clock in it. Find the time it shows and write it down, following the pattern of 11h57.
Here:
6h45
